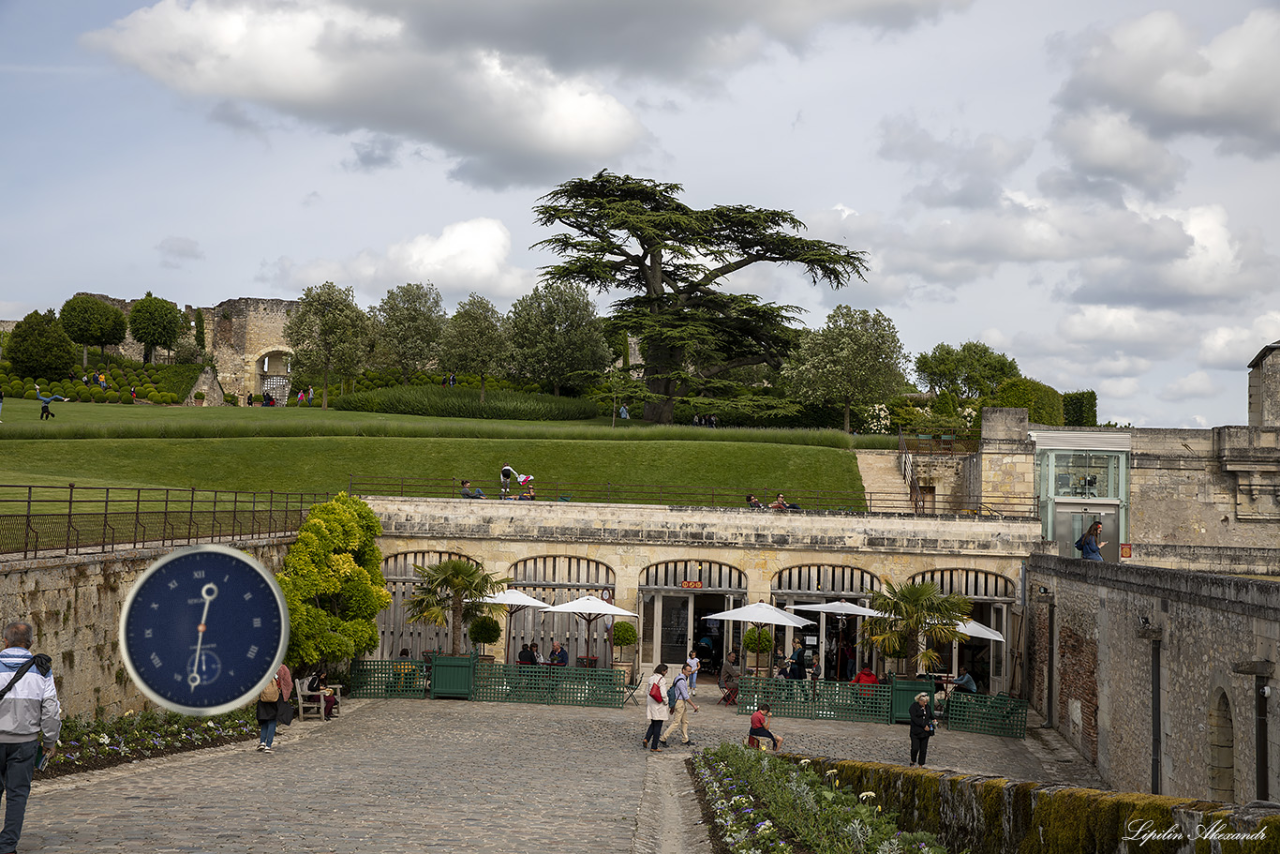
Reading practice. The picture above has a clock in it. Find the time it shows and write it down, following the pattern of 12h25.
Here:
12h32
